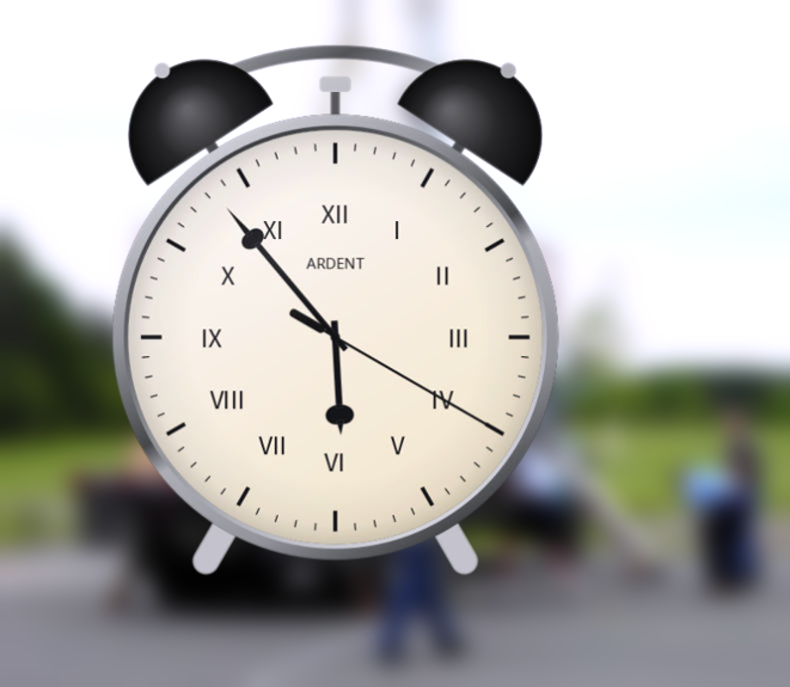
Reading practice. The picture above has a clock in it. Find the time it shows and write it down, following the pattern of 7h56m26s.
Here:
5h53m20s
